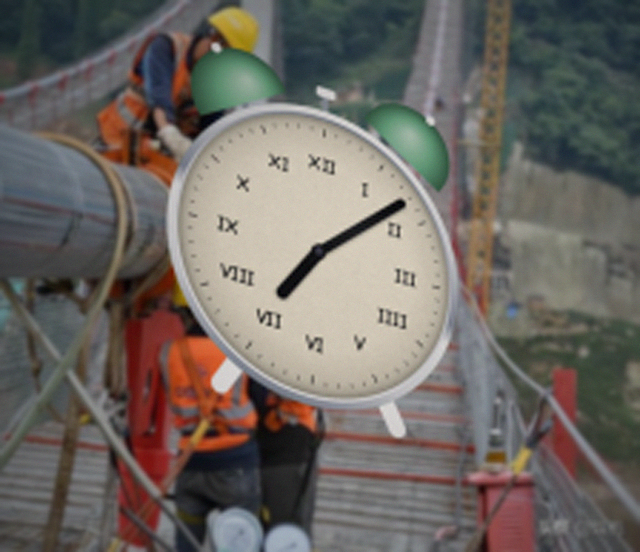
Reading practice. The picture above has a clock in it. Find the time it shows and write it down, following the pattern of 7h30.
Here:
7h08
